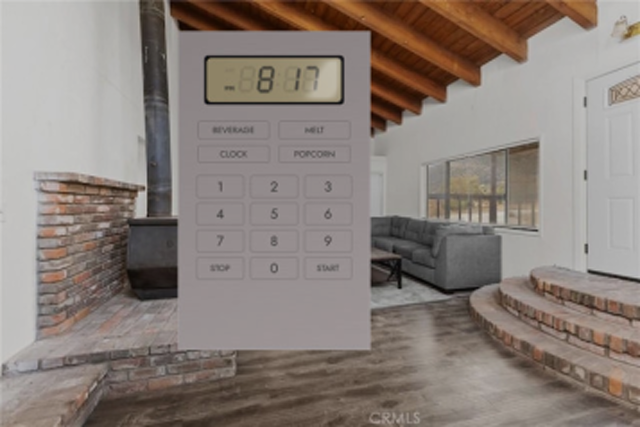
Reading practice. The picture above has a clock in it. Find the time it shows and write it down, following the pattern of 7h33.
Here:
8h17
